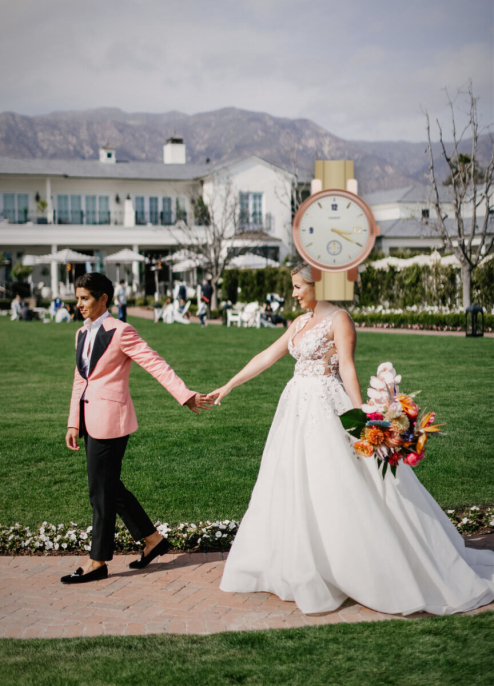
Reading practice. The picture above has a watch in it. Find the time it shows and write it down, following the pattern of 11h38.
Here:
3h20
